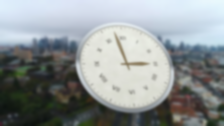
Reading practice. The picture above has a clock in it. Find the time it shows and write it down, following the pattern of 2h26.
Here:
2h58
